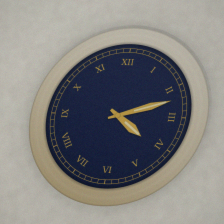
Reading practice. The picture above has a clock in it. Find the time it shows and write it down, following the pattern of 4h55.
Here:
4h12
